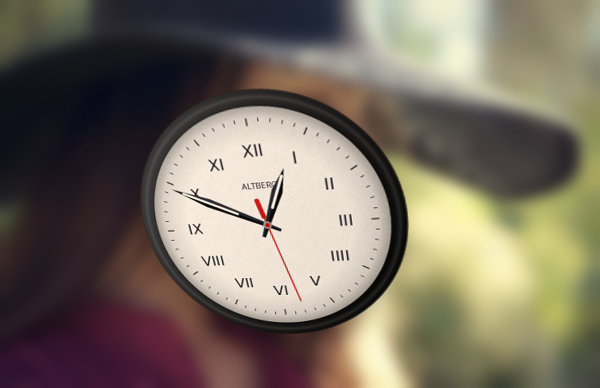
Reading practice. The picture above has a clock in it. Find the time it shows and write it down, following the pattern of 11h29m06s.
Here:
12h49m28s
